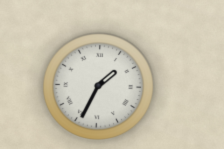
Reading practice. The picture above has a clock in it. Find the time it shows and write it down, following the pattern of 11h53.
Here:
1h34
